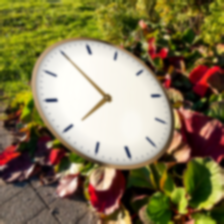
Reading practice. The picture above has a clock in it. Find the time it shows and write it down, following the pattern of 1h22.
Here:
7h55
